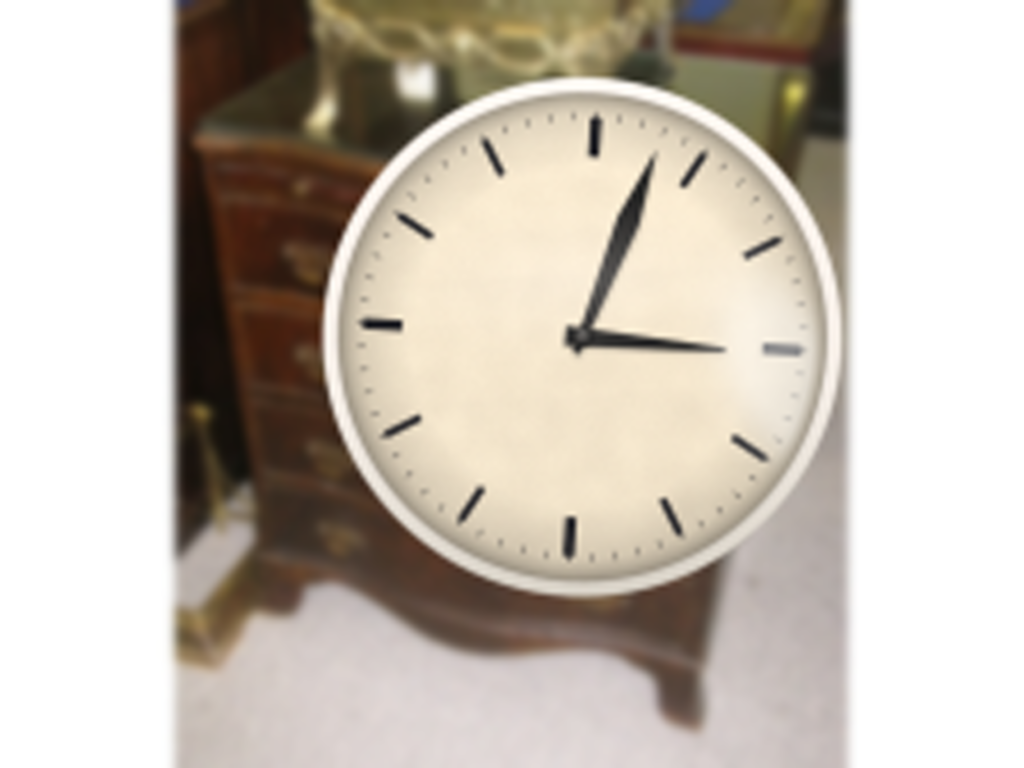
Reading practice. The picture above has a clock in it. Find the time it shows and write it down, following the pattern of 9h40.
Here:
3h03
